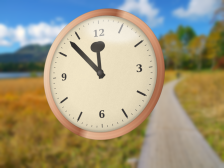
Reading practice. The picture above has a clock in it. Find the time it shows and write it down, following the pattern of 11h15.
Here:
11h53
